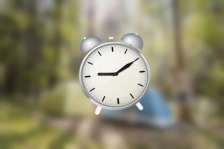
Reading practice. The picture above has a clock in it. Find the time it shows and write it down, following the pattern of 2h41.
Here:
9h10
